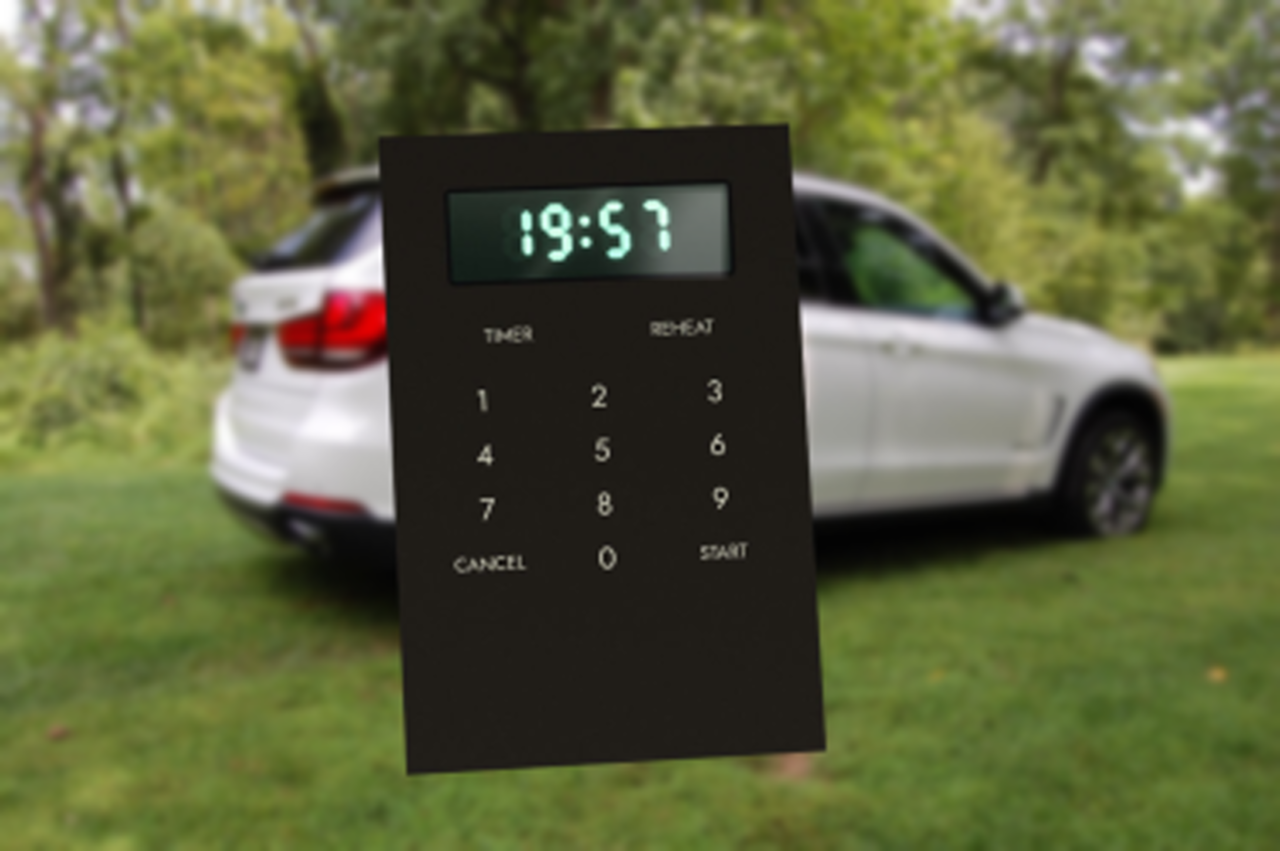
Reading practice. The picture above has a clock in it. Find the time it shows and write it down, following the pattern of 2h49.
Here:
19h57
